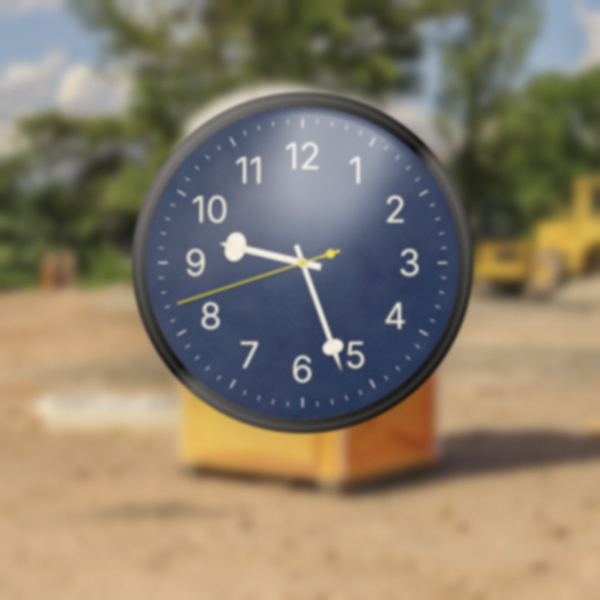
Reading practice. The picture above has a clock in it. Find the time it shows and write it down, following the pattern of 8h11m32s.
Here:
9h26m42s
